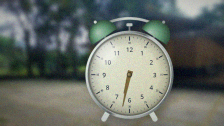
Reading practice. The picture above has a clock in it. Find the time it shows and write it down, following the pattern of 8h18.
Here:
6h32
